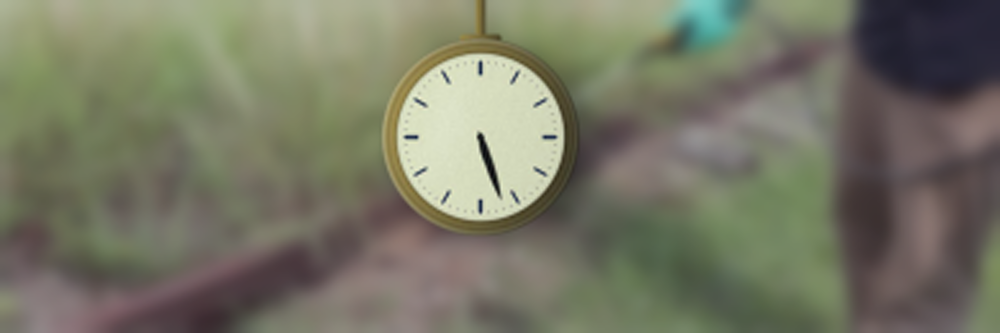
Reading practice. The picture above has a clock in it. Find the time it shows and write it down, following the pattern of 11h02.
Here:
5h27
